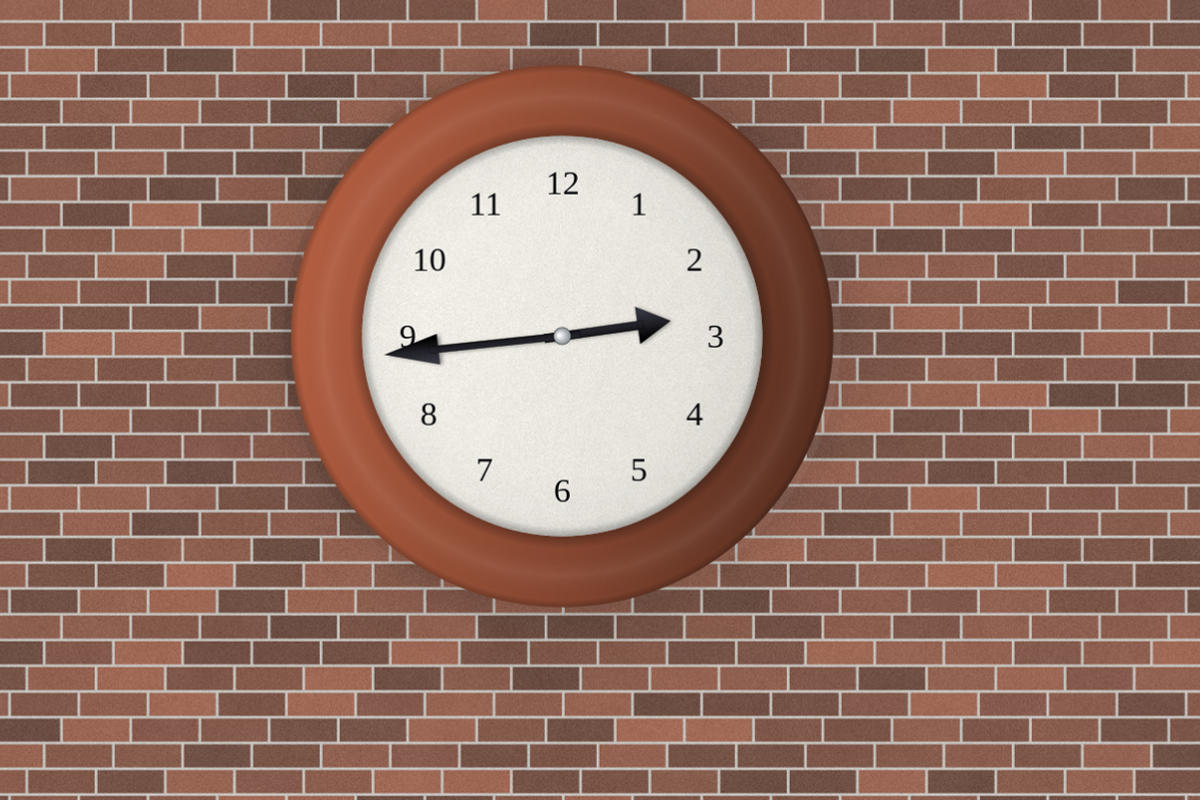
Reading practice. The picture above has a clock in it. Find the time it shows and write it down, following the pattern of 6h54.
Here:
2h44
